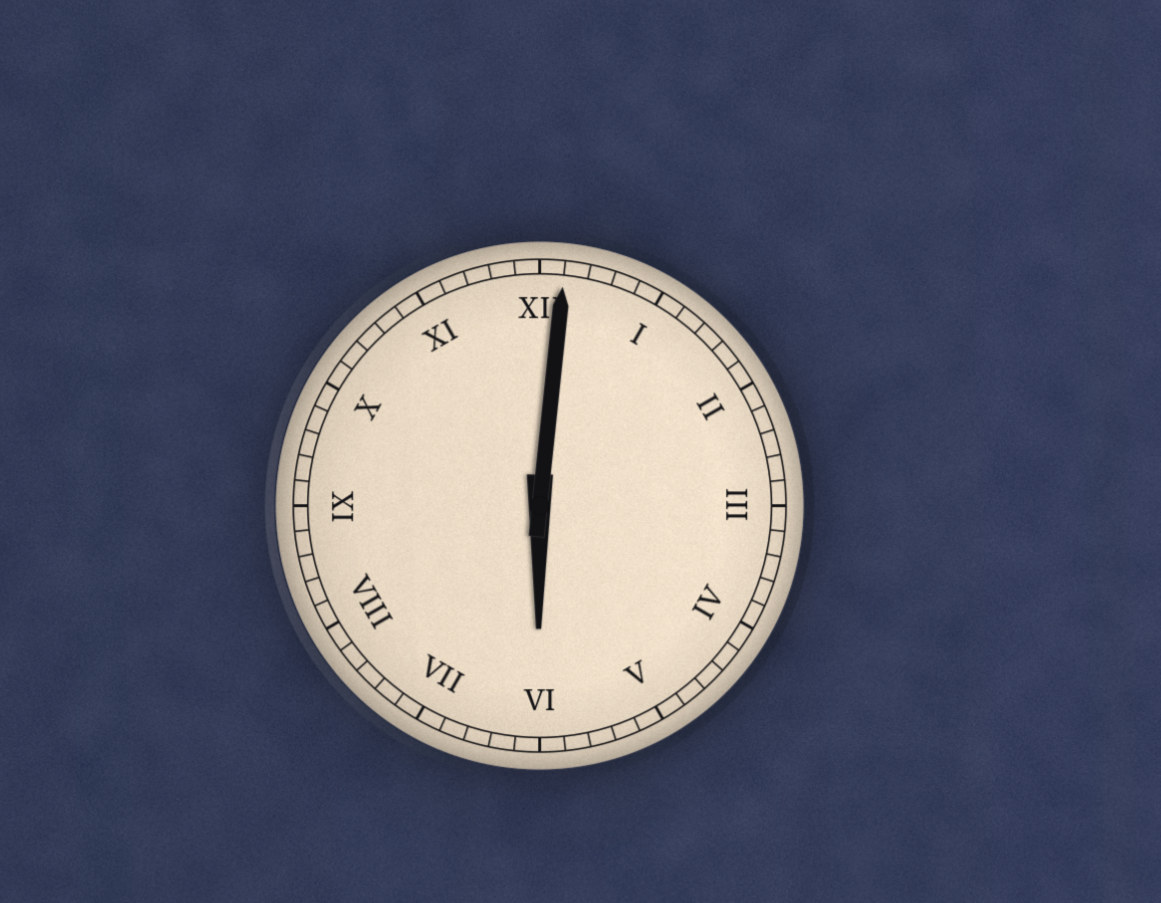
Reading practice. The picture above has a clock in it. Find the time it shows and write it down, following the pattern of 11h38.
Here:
6h01
